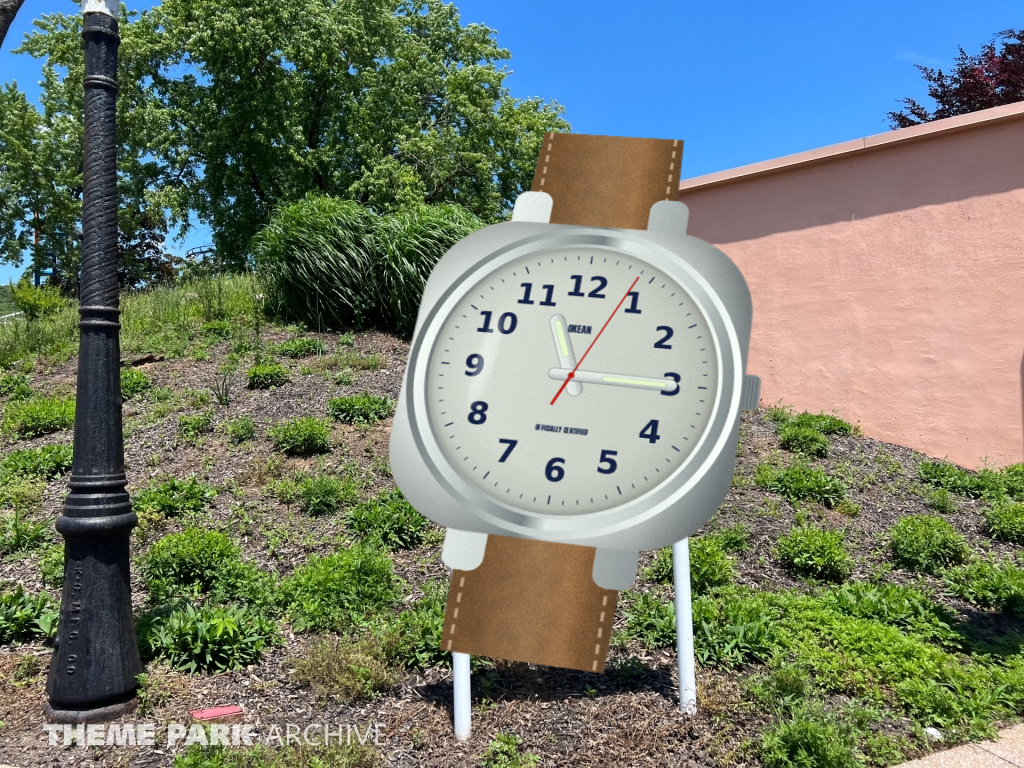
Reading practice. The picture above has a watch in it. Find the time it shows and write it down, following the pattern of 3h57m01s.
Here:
11h15m04s
